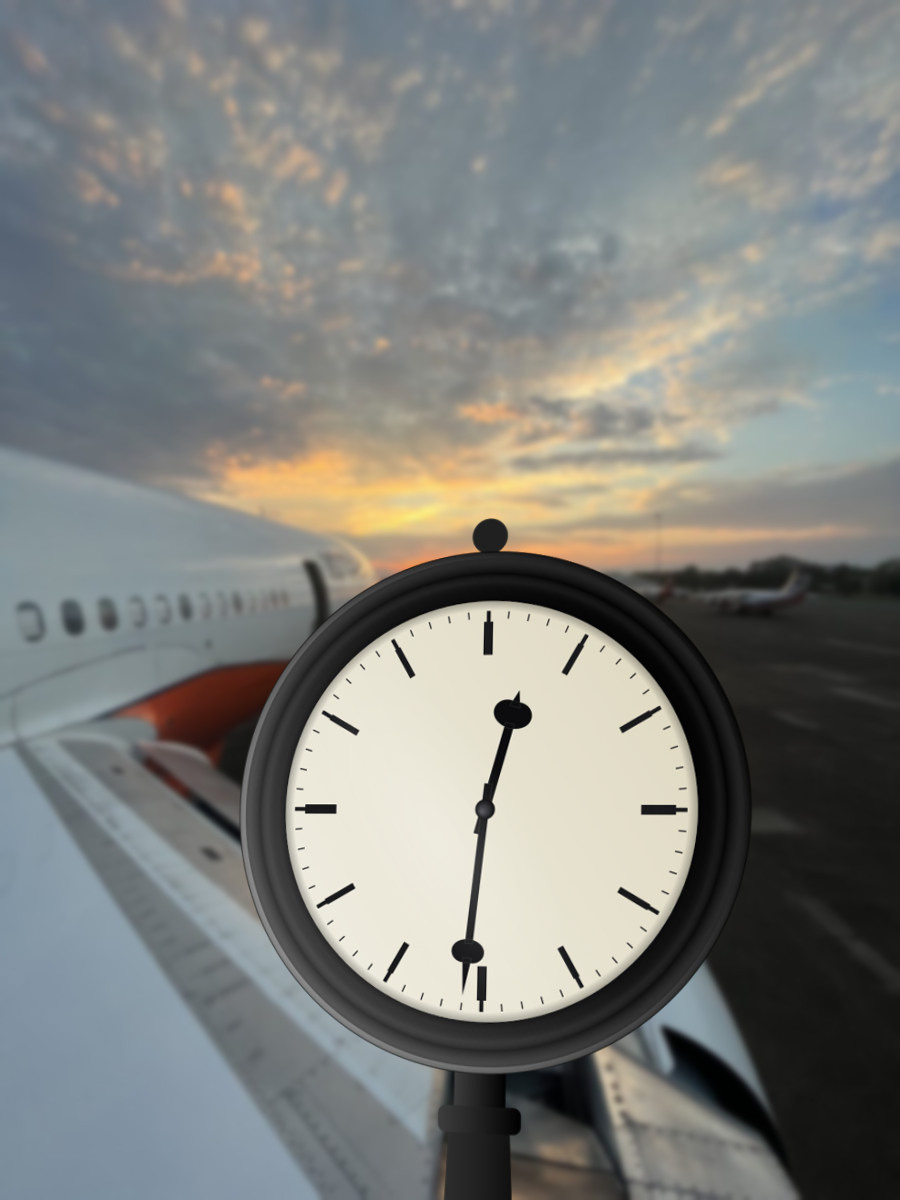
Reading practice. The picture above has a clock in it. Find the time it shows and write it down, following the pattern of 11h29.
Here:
12h31
